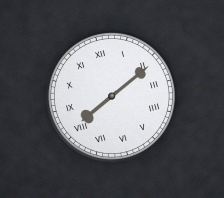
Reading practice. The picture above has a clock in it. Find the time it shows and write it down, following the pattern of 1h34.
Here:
8h11
